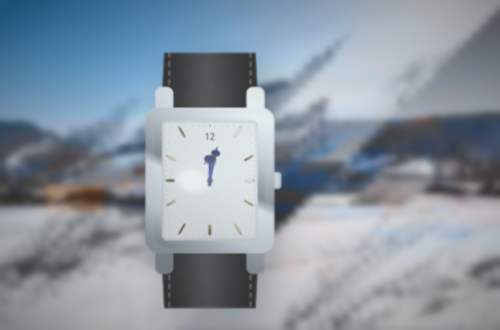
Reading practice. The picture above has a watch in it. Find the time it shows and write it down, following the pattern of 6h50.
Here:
12h02
